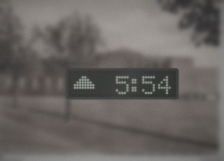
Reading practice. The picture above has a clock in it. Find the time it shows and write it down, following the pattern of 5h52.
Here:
5h54
